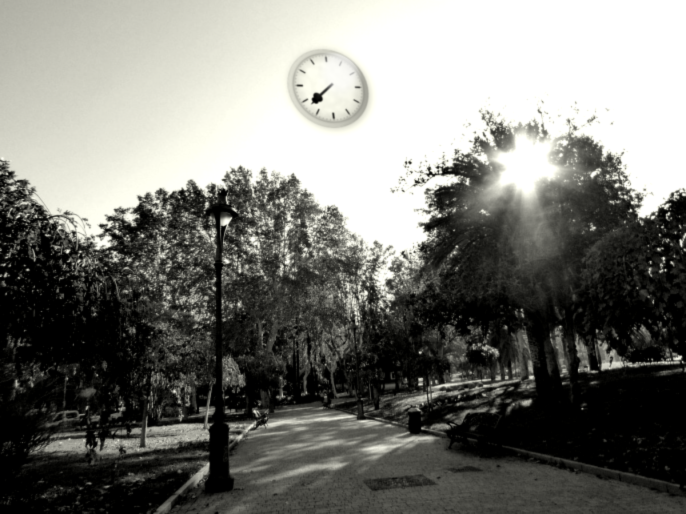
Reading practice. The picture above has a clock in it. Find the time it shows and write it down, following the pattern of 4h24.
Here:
7h38
